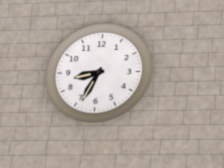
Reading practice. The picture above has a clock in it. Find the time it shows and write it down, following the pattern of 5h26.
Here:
8h34
